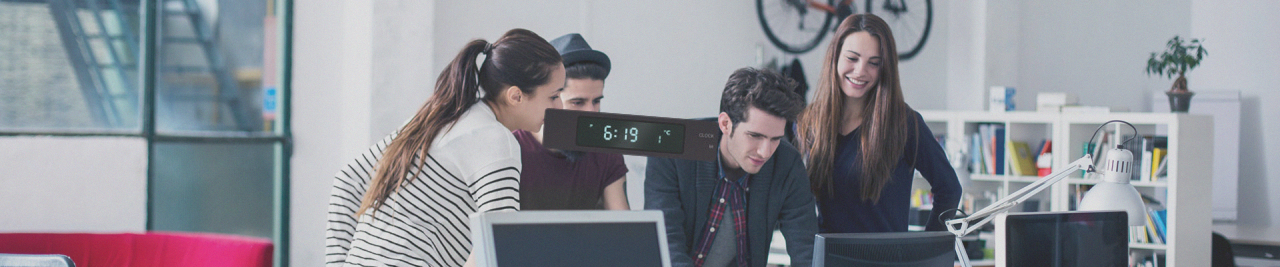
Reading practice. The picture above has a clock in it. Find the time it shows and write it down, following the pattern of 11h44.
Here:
6h19
